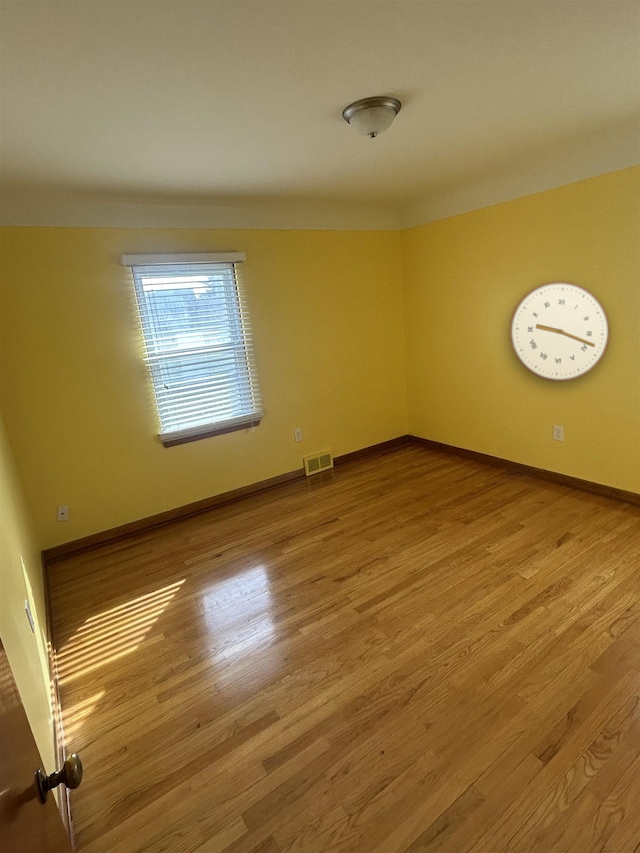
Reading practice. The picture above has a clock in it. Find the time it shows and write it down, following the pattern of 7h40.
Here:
9h18
